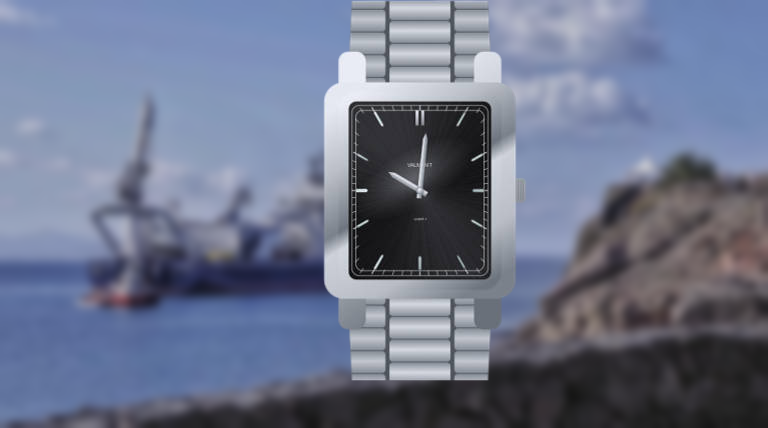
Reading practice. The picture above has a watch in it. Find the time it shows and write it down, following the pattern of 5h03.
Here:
10h01
